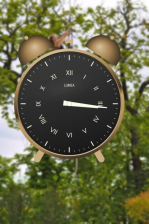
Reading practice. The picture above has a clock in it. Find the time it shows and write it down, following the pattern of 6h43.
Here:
3h16
